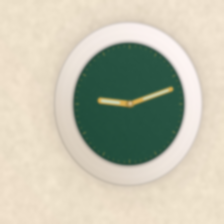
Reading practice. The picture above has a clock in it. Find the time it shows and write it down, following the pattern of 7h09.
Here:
9h12
